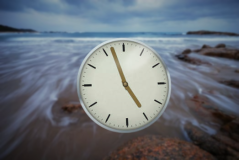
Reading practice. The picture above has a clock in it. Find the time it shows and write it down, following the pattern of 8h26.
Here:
4h57
